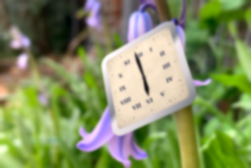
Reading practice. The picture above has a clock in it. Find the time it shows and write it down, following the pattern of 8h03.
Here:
5h59
